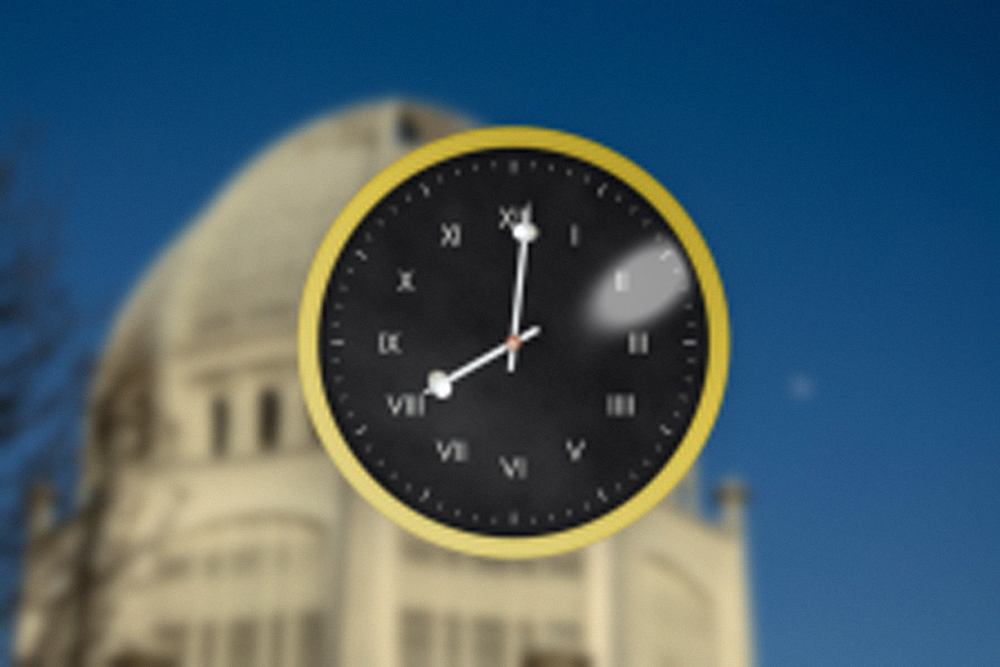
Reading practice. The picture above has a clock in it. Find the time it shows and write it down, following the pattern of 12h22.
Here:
8h01
